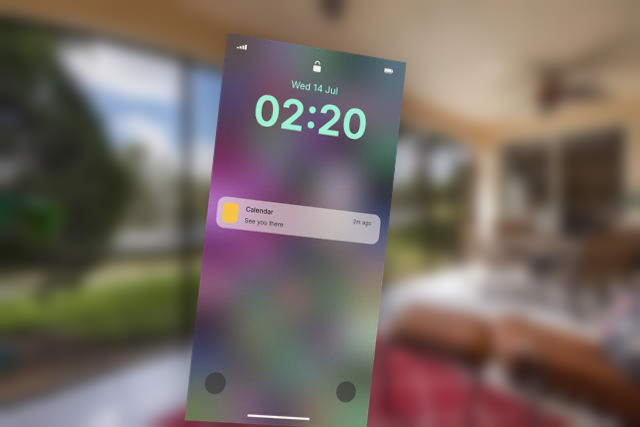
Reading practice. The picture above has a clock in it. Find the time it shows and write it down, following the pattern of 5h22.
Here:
2h20
